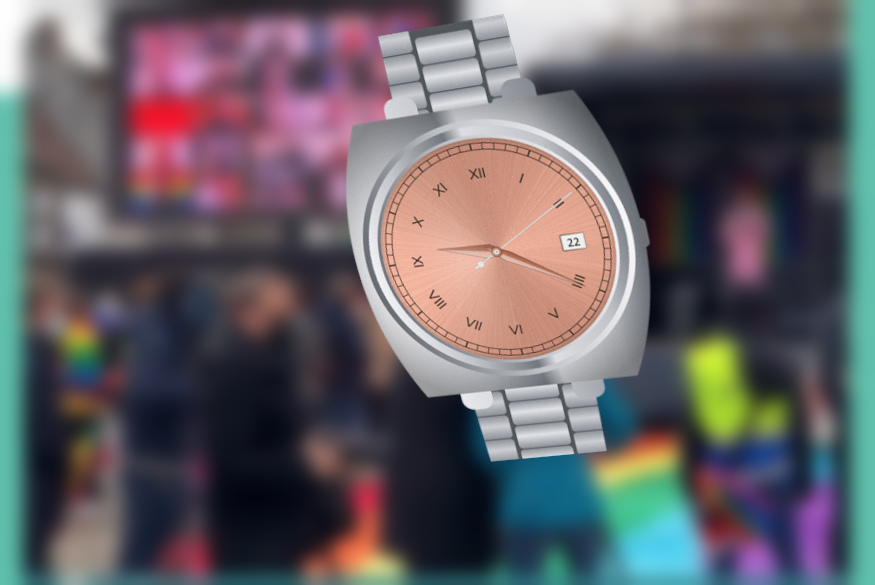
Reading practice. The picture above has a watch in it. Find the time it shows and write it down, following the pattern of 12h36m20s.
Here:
9h20m10s
